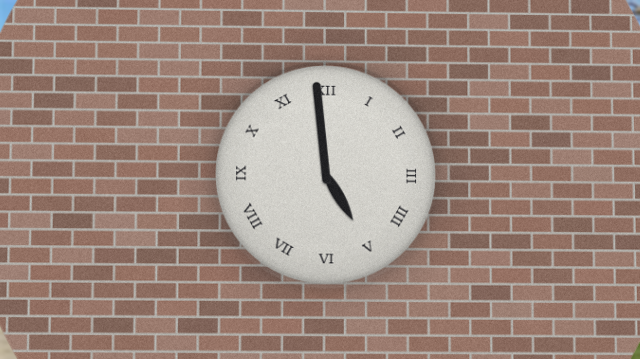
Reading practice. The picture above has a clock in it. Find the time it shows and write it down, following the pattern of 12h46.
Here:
4h59
